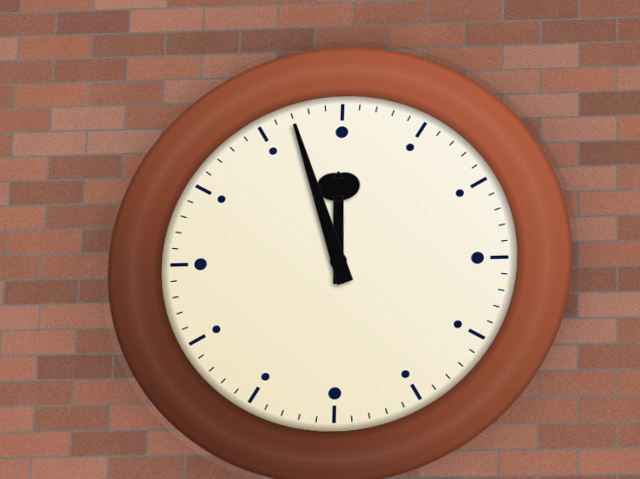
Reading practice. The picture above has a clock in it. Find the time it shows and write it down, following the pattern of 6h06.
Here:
11h57
